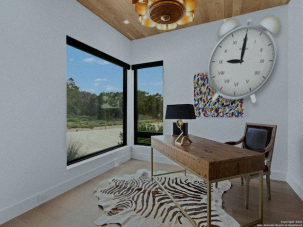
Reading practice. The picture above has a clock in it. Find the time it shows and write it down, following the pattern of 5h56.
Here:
9h00
